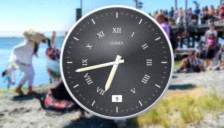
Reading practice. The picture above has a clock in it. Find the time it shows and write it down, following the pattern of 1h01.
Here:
6h43
